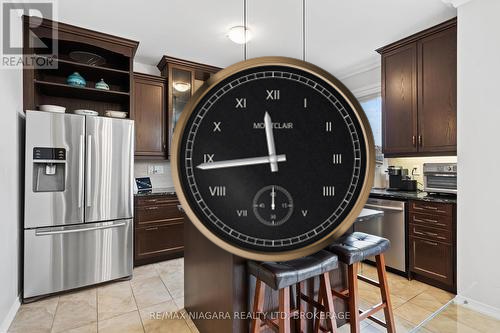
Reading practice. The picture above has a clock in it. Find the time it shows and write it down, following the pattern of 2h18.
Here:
11h44
